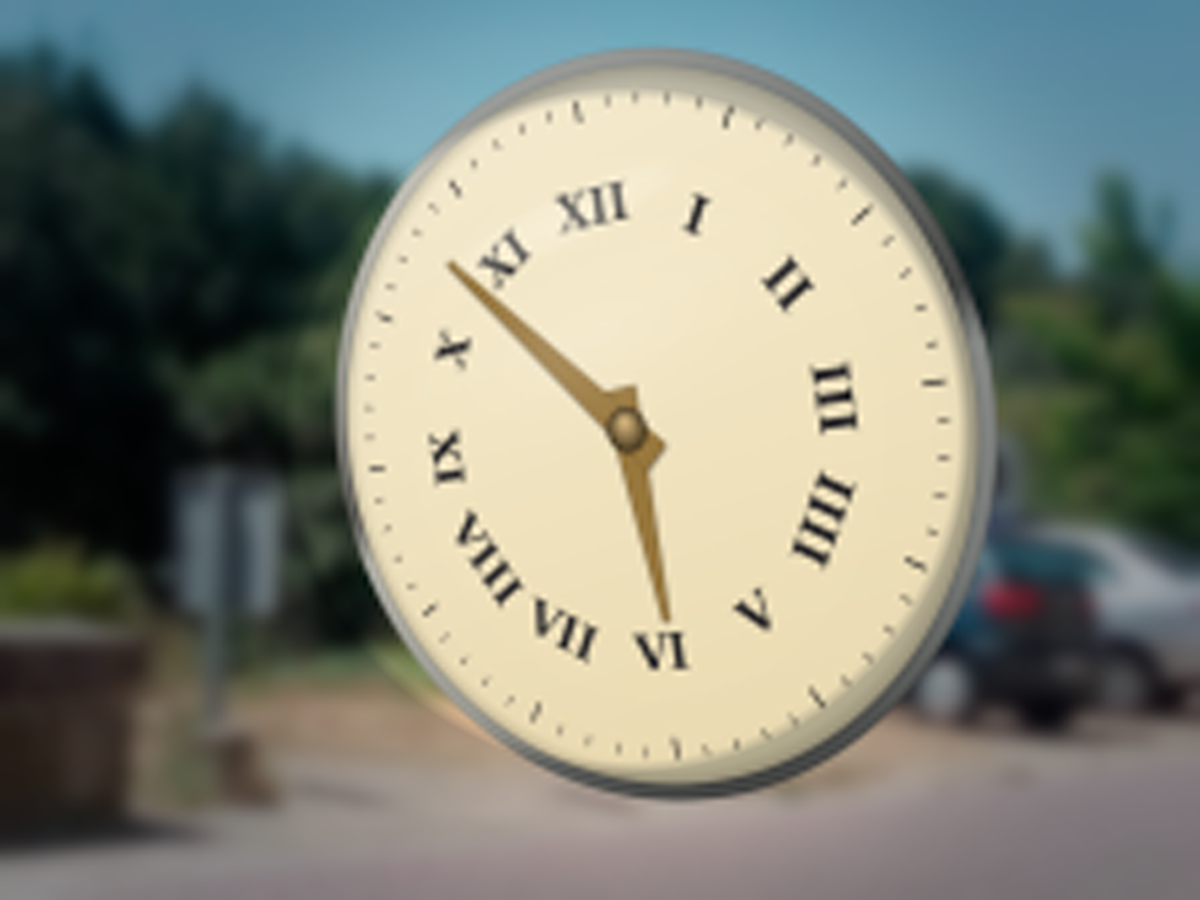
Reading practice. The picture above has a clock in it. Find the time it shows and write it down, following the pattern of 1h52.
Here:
5h53
